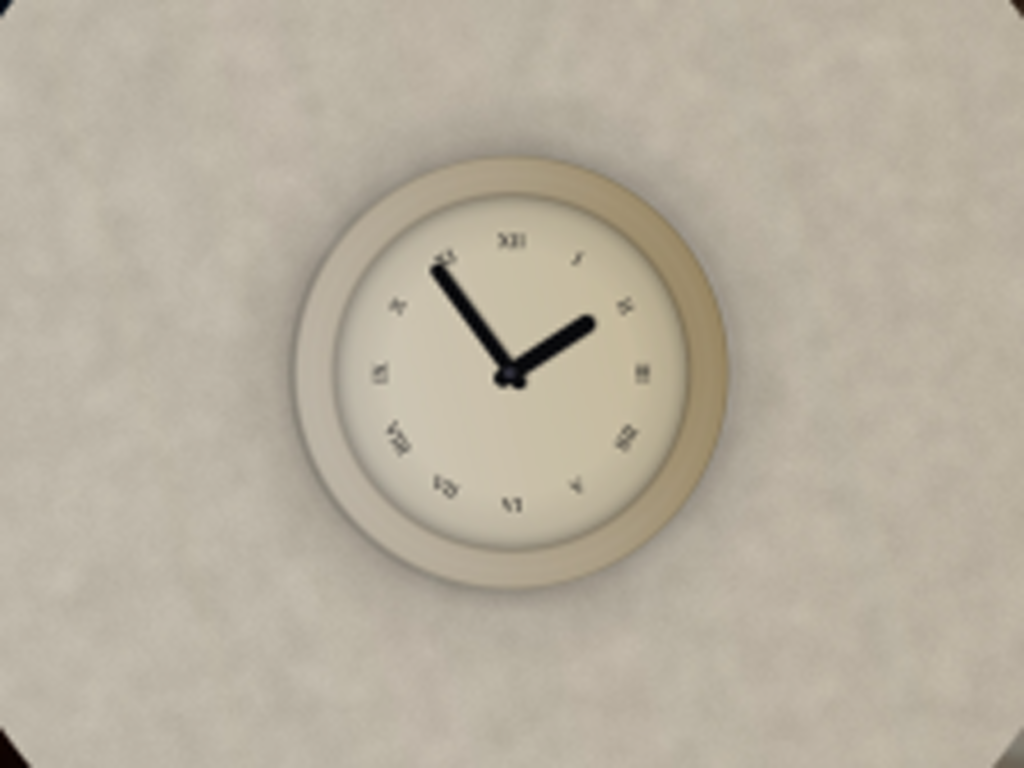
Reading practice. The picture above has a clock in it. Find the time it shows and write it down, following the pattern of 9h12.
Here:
1h54
